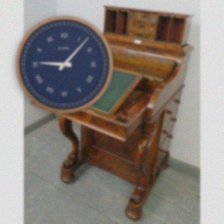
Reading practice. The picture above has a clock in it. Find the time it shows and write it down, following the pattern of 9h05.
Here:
9h07
